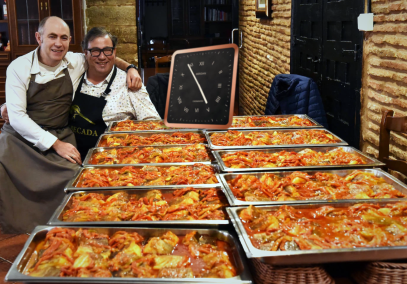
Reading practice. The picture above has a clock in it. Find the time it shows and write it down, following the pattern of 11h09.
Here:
4h54
